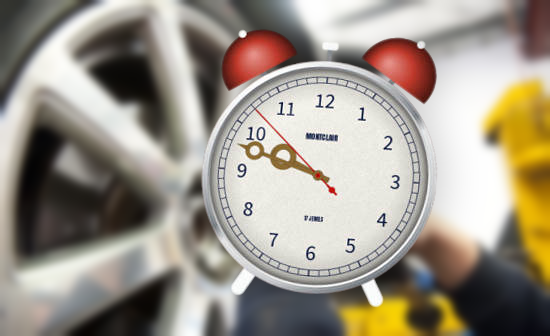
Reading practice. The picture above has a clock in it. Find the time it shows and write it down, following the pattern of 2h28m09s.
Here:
9h47m52s
